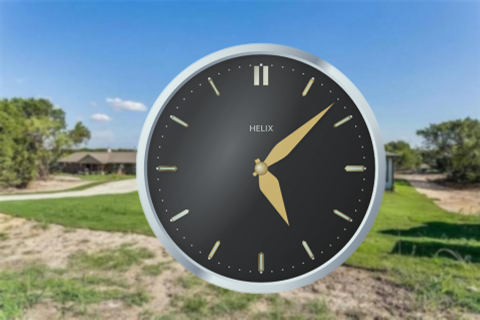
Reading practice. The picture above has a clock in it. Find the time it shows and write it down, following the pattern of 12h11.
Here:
5h08
